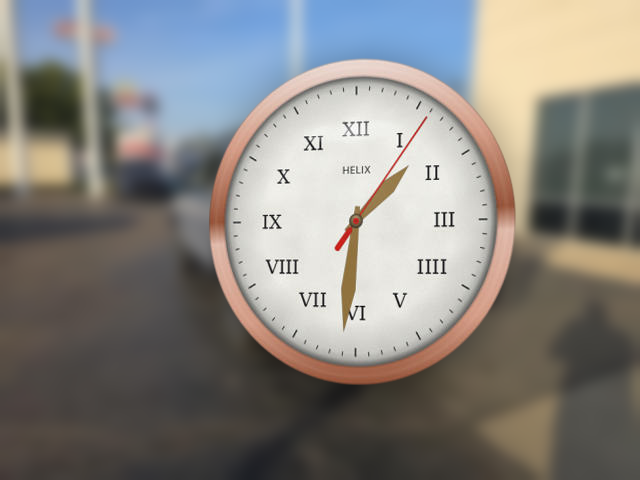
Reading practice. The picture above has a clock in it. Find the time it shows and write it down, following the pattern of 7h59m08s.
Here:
1h31m06s
